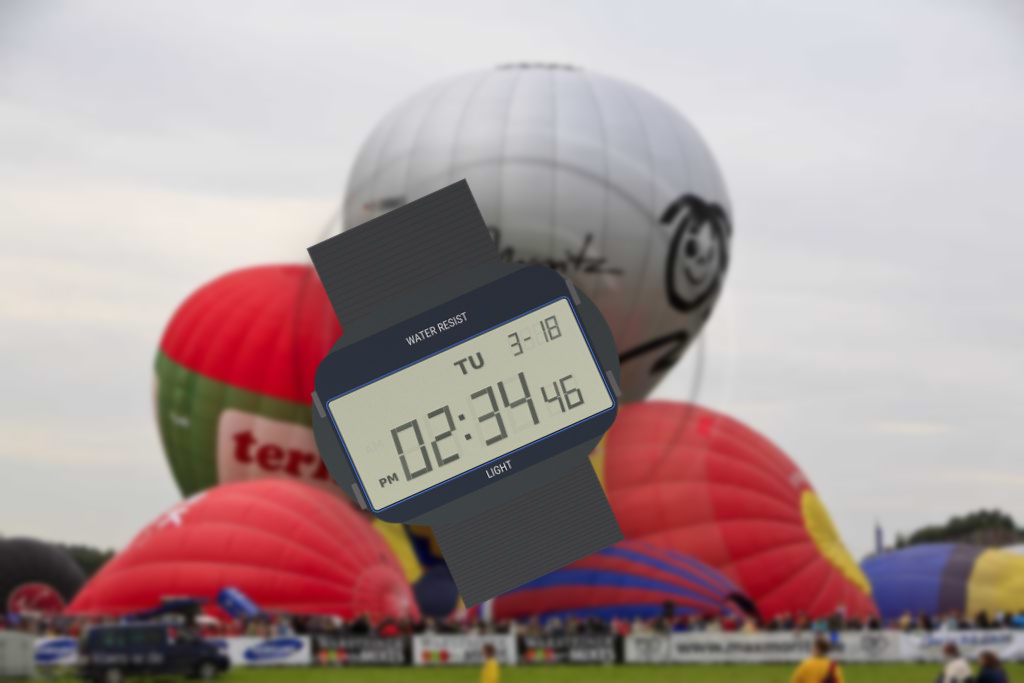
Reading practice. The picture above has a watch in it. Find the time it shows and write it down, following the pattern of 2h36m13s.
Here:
2h34m46s
